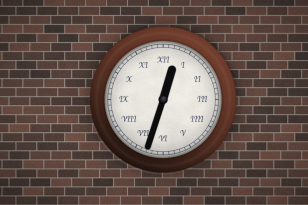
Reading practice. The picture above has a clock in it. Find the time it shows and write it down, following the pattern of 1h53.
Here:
12h33
